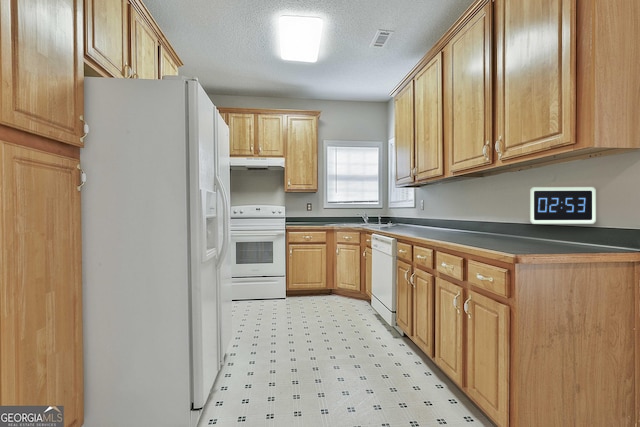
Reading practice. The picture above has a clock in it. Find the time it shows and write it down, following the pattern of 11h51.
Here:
2h53
